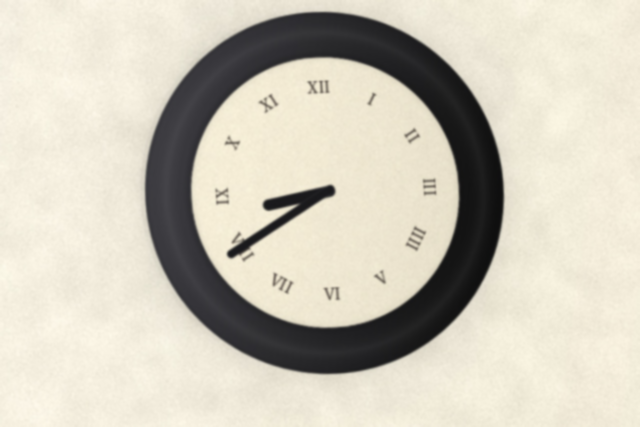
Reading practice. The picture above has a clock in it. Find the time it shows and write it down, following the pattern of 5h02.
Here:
8h40
